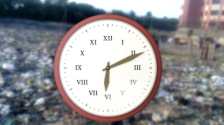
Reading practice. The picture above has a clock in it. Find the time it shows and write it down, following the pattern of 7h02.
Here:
6h11
